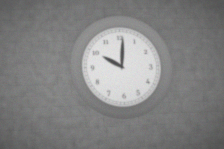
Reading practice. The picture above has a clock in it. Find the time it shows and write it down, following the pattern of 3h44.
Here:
10h01
